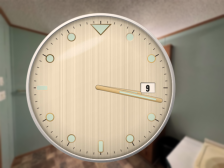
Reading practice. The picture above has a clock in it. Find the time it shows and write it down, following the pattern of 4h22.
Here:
3h17
